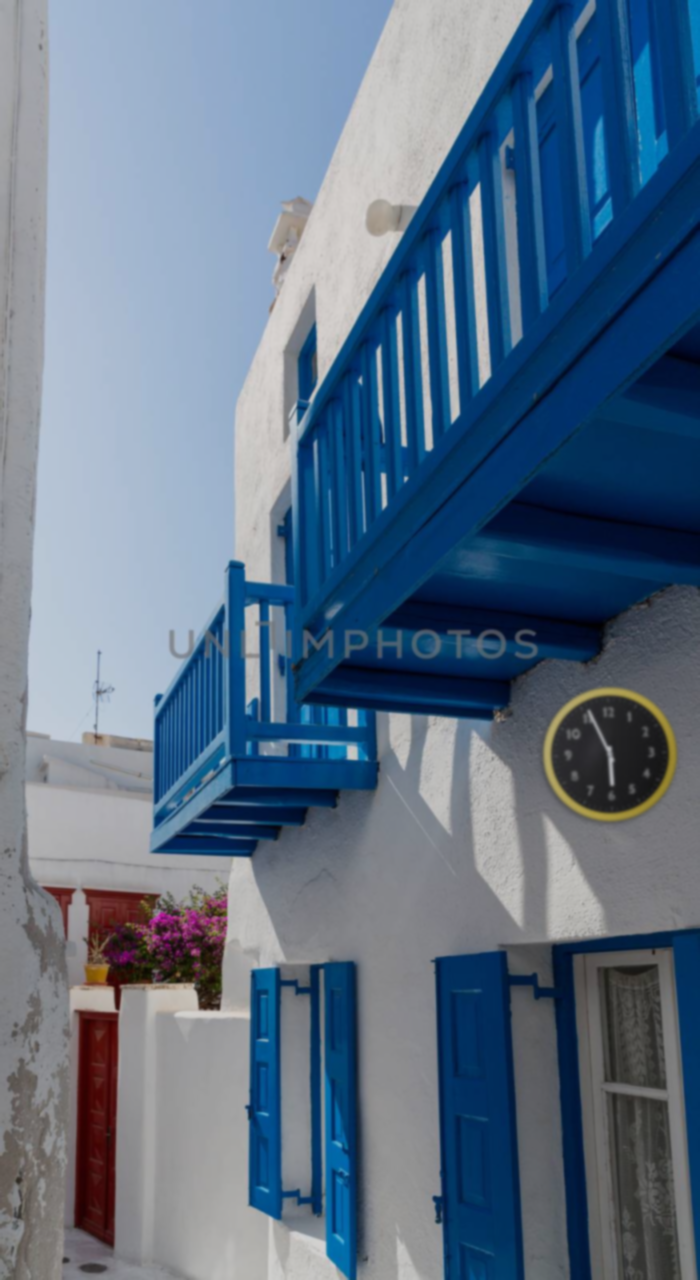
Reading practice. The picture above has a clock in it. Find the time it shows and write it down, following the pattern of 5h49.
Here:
5h56
